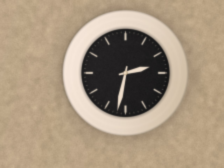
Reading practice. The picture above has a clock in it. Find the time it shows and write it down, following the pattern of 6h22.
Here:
2h32
